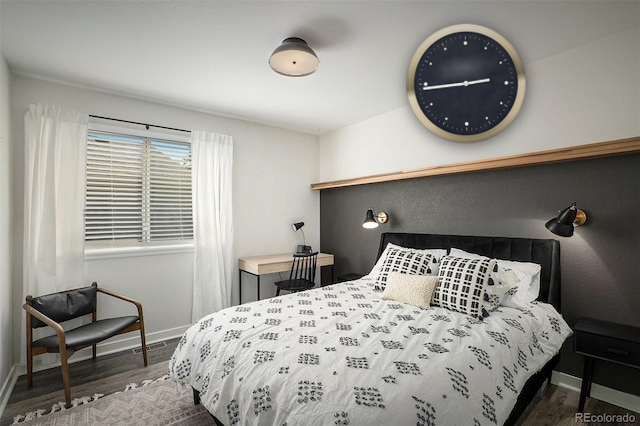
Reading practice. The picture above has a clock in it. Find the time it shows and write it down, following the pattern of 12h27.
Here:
2h44
